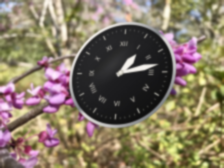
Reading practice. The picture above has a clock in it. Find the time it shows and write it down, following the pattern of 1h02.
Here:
1h13
